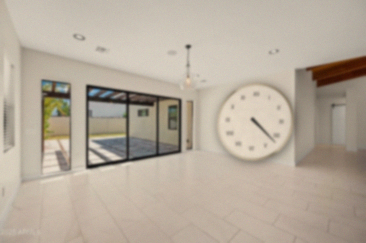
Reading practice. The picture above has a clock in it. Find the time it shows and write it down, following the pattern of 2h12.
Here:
4h22
